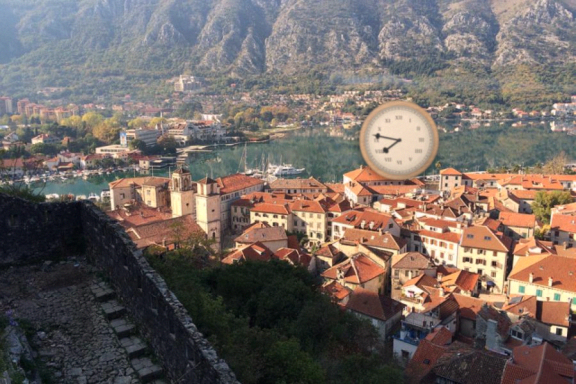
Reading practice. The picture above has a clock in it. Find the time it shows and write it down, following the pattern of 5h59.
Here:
7h47
